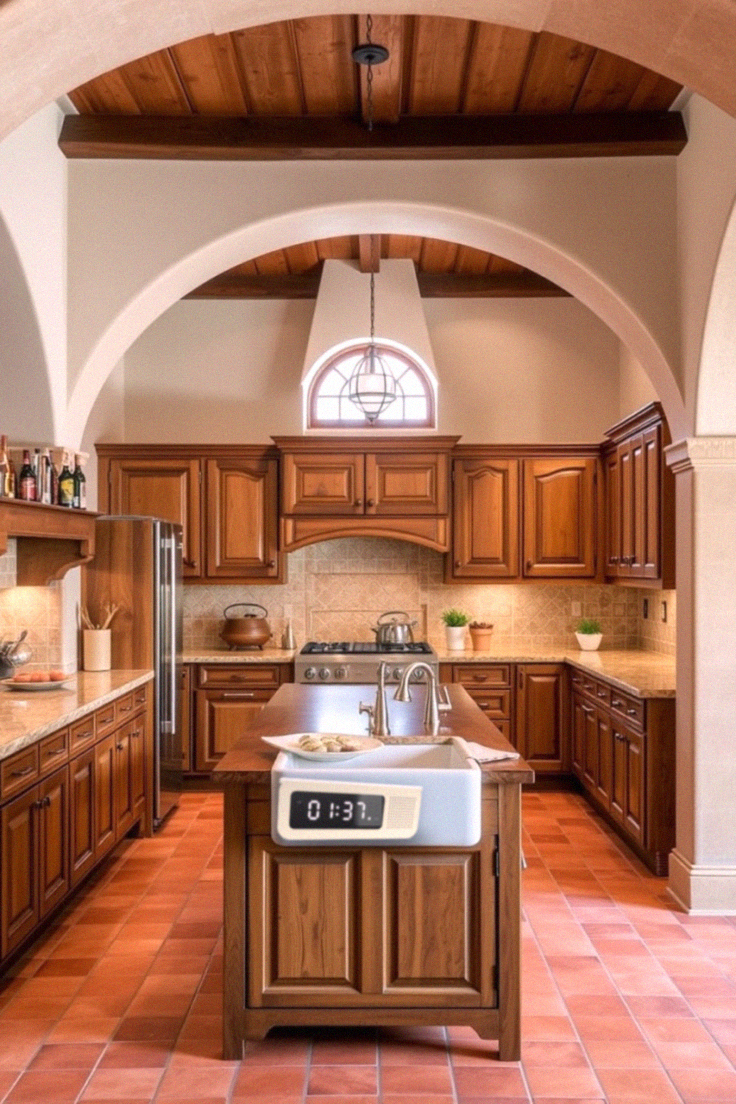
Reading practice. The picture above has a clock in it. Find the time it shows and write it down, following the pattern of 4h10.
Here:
1h37
